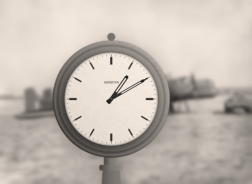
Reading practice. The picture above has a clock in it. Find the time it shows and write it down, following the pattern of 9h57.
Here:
1h10
